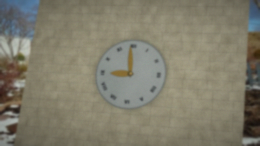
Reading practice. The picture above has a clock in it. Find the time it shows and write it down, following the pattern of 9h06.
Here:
8h59
